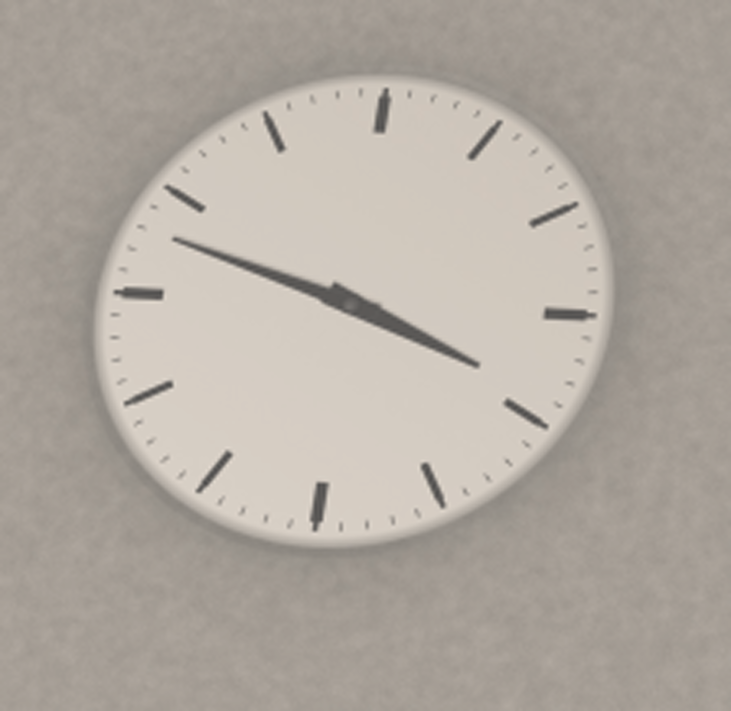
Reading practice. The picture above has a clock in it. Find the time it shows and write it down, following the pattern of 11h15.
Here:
3h48
